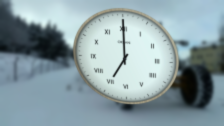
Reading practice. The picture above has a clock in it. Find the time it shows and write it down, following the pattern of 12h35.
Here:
7h00
